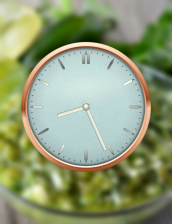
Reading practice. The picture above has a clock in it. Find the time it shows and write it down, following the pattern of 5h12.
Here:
8h26
